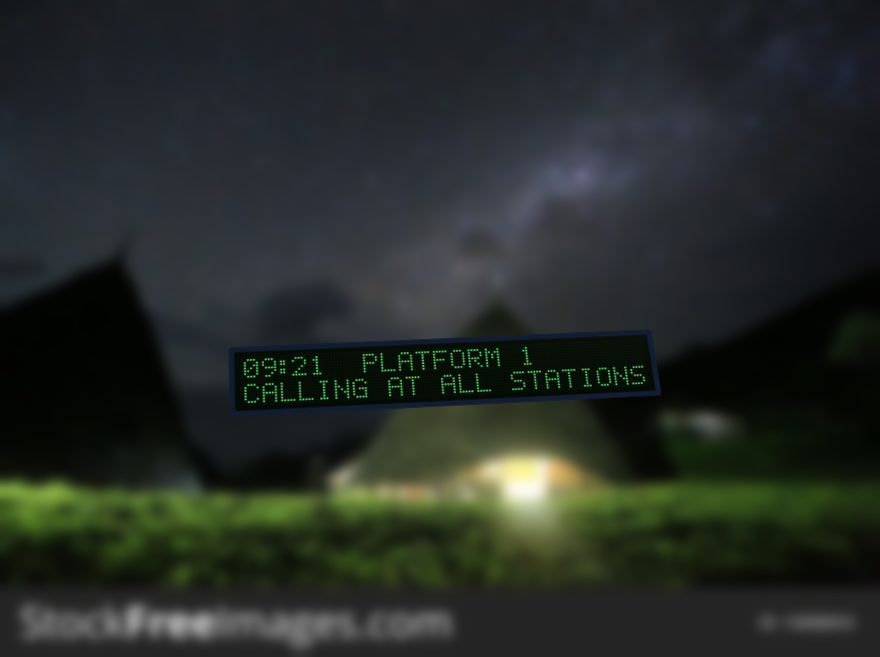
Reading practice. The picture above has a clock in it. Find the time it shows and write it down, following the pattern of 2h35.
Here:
9h21
